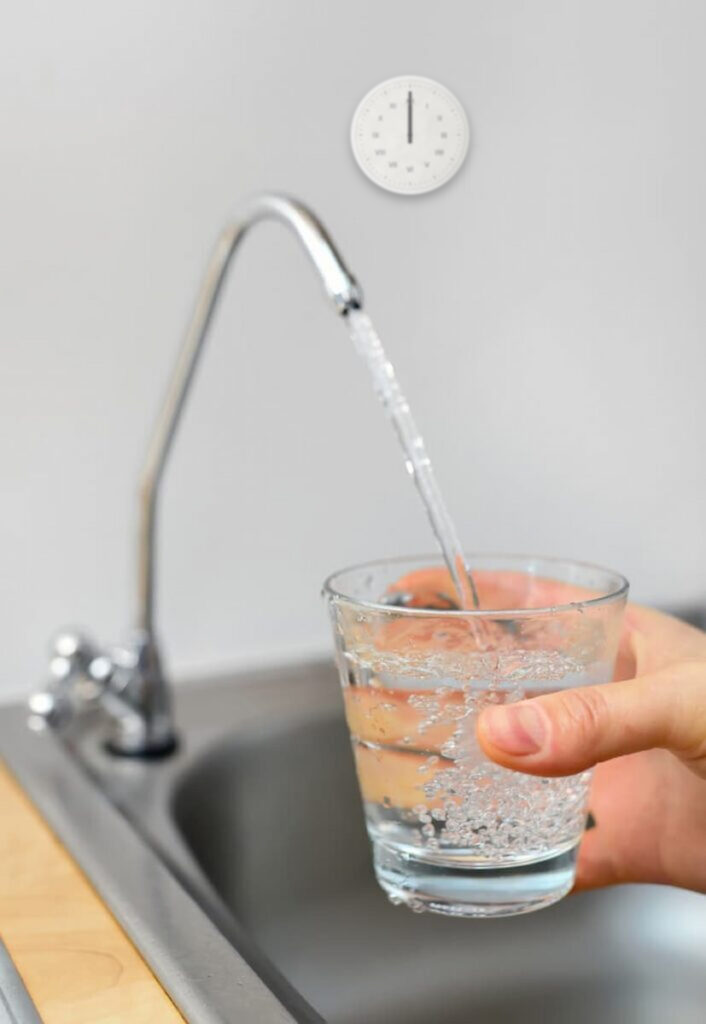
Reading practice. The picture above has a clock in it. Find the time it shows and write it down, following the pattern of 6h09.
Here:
12h00
